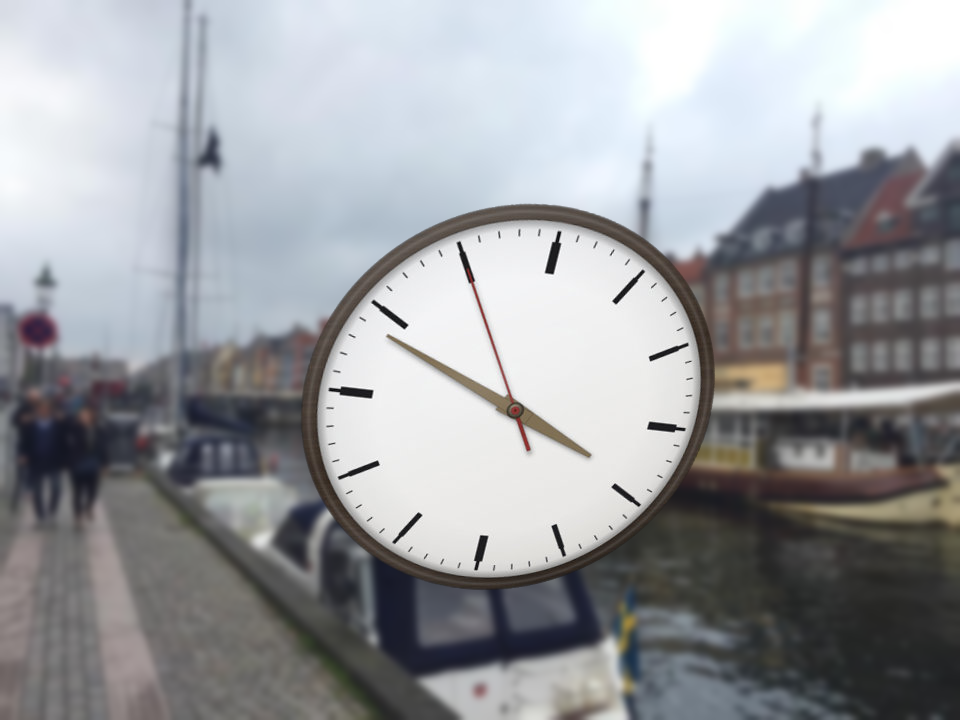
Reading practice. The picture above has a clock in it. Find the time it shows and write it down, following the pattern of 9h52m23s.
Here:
3h48m55s
